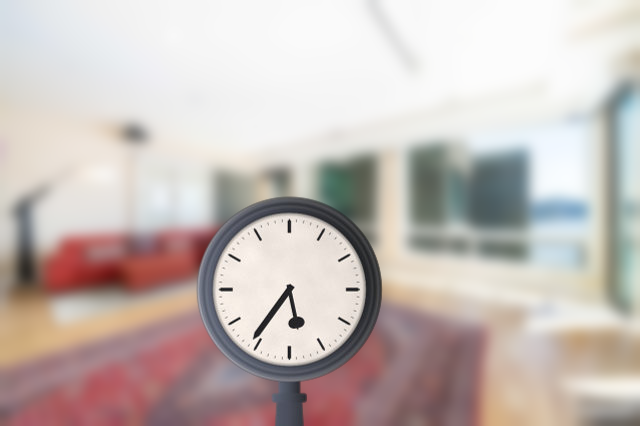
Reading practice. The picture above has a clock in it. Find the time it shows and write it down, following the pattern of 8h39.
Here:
5h36
